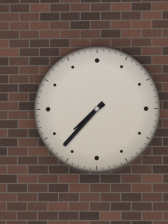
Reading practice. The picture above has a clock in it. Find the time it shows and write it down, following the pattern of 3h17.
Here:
7h37
